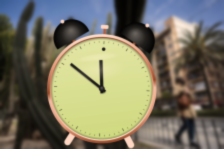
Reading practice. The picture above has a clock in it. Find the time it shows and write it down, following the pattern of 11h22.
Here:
11h51
